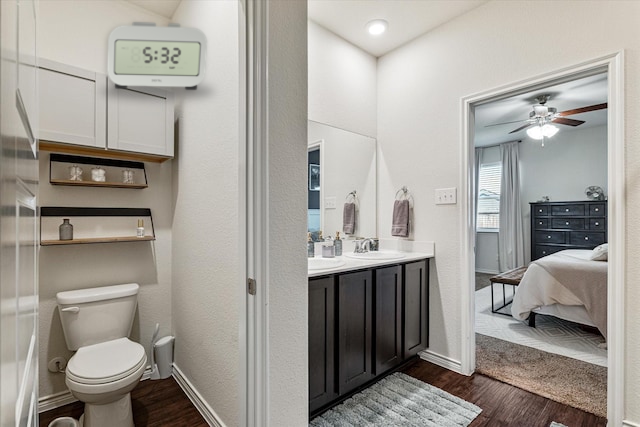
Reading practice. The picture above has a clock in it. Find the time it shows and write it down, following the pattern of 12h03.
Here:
5h32
